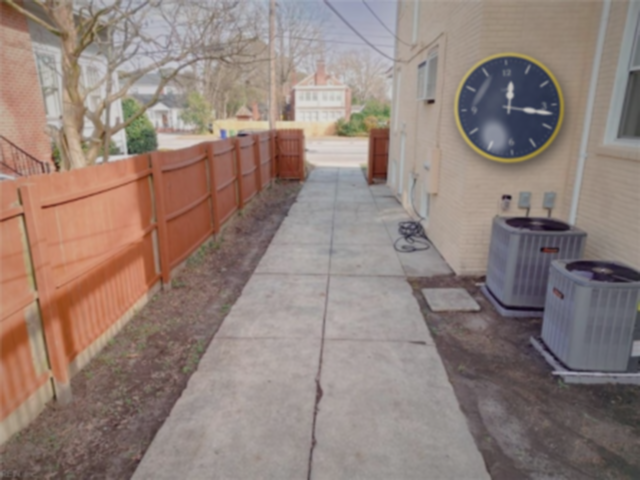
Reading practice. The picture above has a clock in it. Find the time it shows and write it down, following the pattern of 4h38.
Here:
12h17
